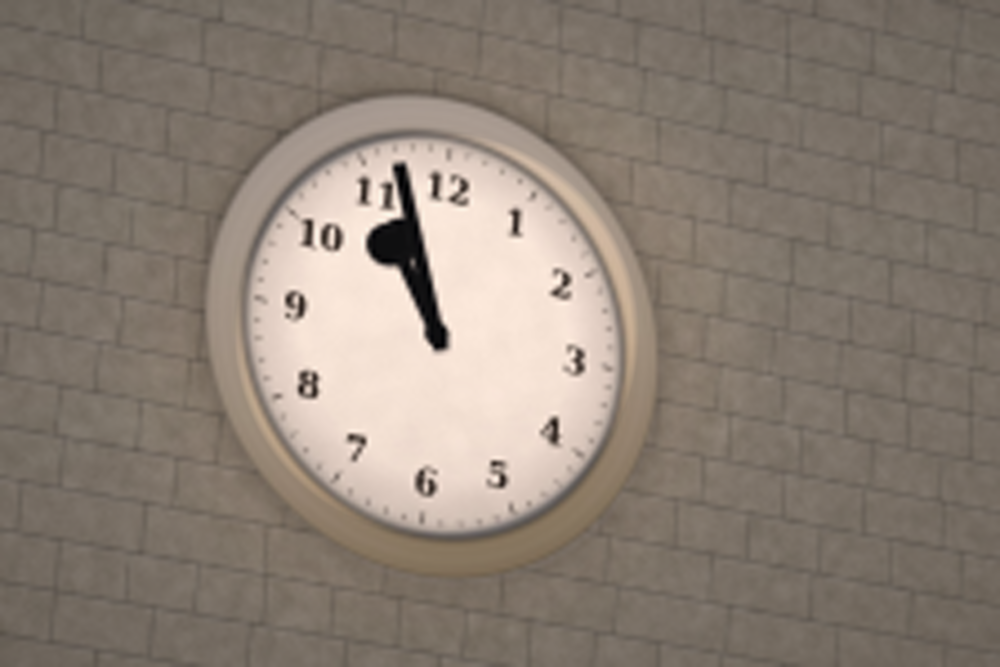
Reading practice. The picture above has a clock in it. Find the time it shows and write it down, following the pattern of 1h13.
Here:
10h57
